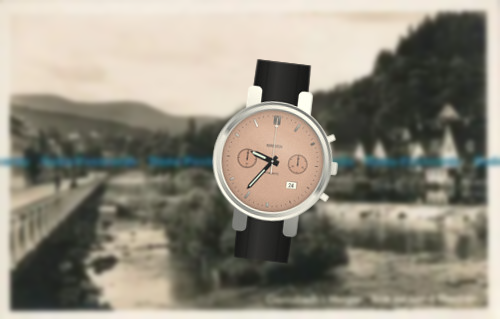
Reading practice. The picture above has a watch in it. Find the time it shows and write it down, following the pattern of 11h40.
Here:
9h36
